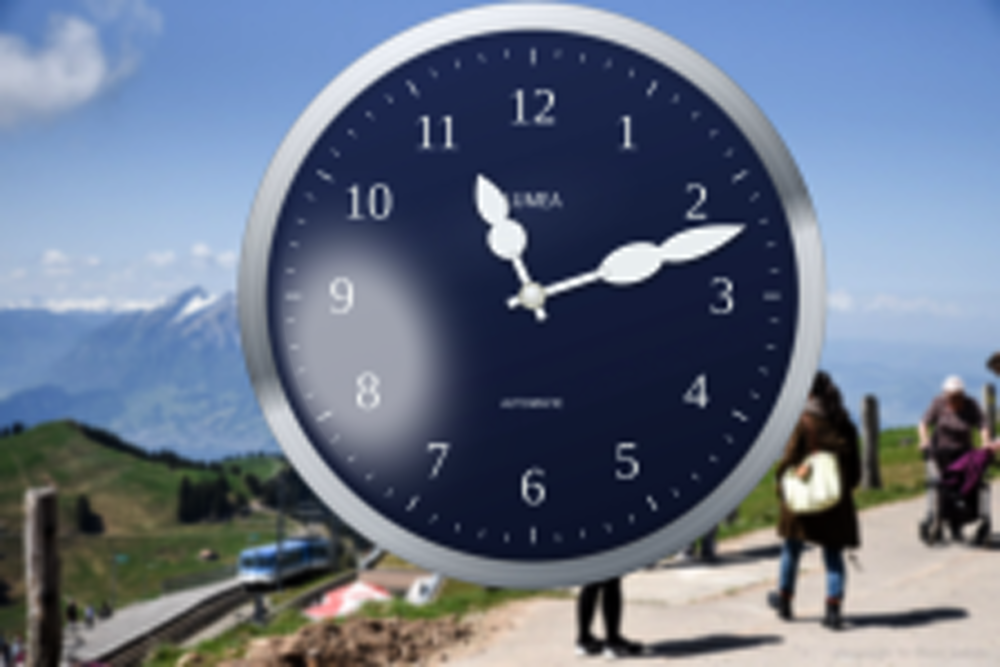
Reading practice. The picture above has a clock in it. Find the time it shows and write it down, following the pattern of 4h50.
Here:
11h12
